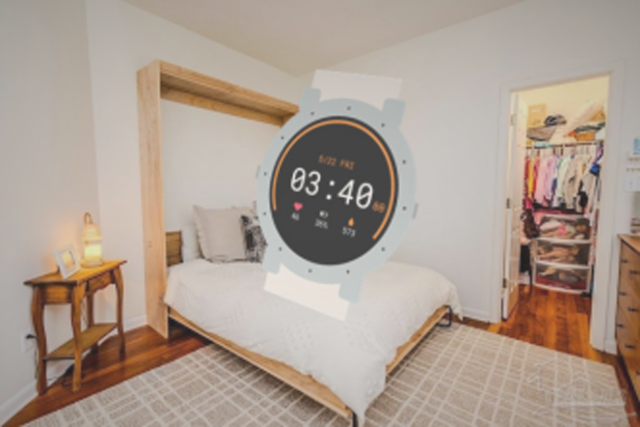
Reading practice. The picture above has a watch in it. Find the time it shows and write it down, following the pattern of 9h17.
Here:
3h40
